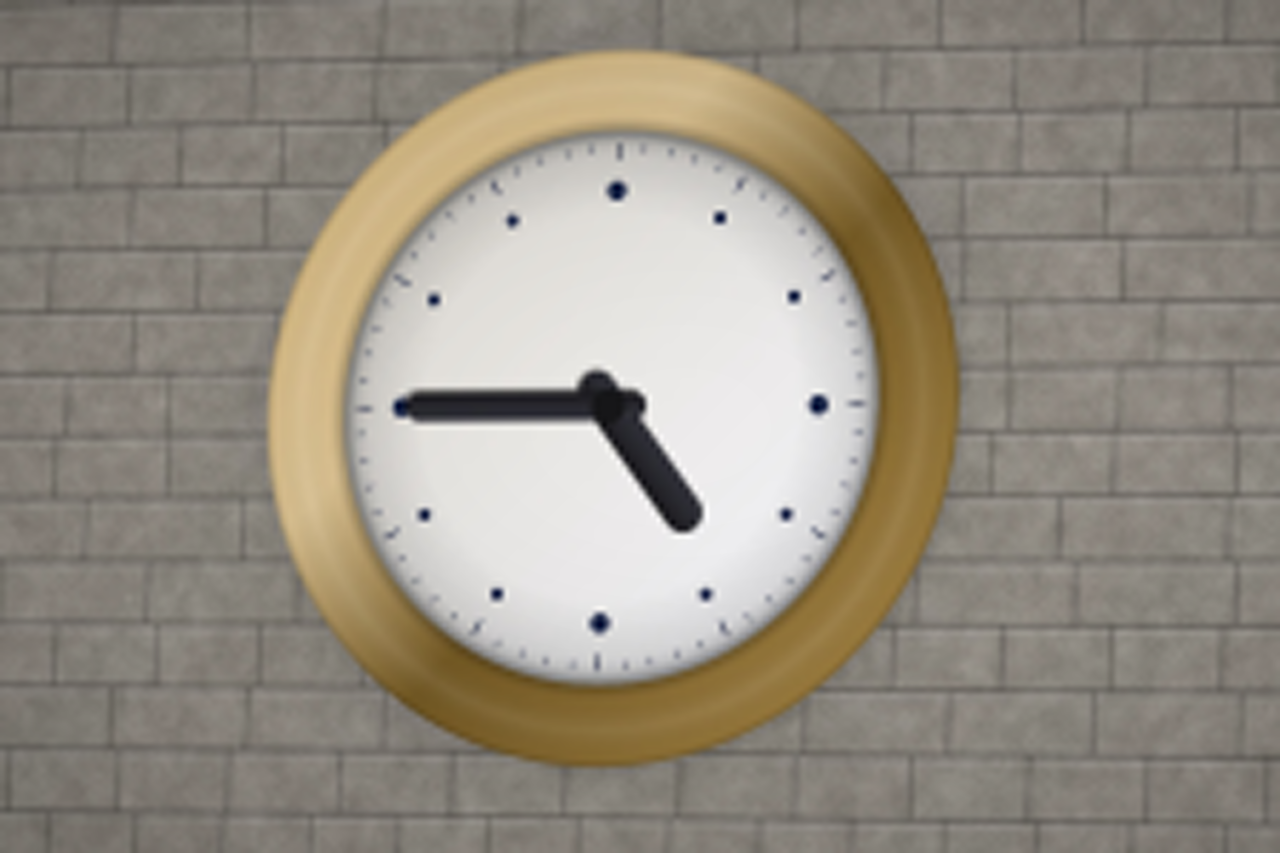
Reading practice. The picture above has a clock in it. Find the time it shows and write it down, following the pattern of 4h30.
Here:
4h45
